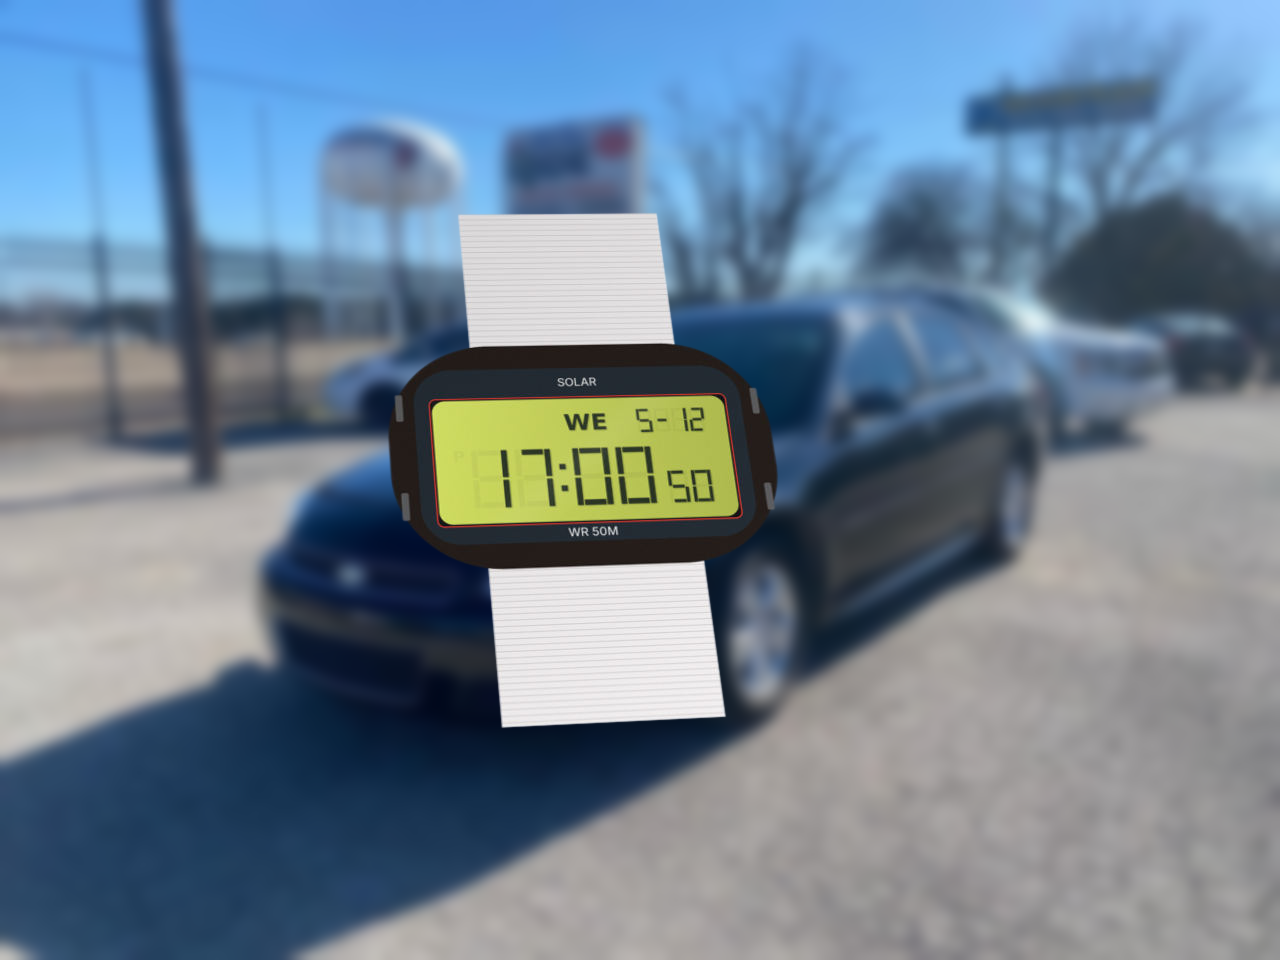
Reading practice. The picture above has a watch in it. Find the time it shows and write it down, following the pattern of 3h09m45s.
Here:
17h00m50s
